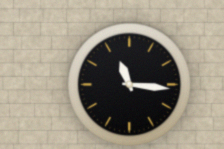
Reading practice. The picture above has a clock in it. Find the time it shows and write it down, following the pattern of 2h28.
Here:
11h16
